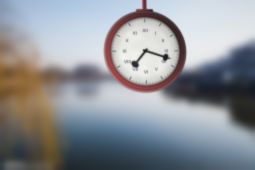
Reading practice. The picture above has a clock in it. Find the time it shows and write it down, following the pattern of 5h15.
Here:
7h18
